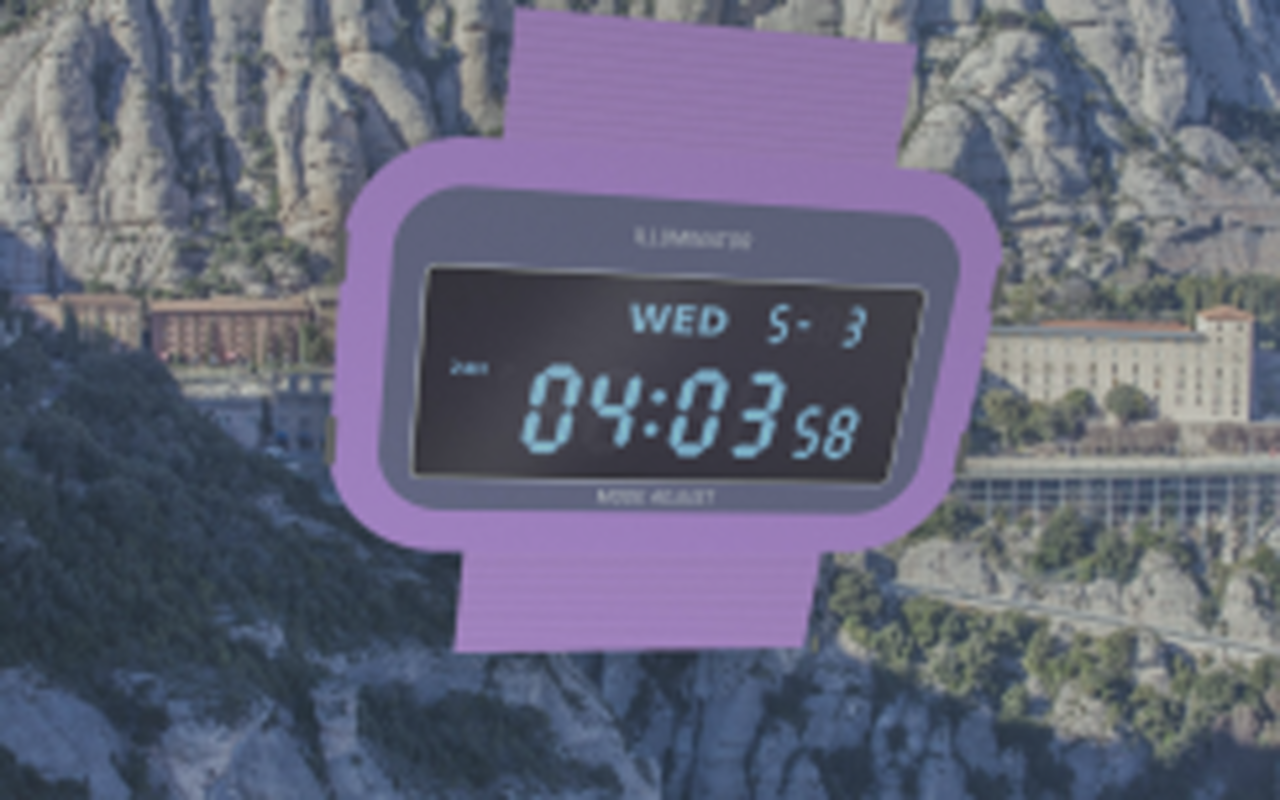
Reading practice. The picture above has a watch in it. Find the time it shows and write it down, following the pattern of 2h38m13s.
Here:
4h03m58s
